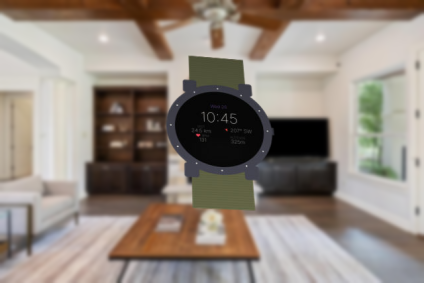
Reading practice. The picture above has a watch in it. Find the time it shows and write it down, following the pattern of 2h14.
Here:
10h45
